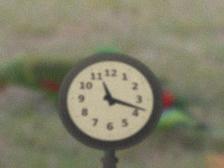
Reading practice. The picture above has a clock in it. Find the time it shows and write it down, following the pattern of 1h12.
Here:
11h18
